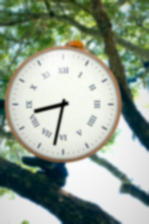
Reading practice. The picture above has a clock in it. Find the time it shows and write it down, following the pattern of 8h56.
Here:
8h32
